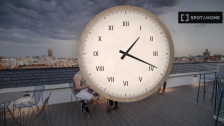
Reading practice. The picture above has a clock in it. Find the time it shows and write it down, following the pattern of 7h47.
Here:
1h19
